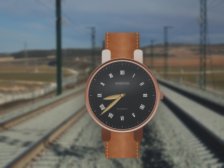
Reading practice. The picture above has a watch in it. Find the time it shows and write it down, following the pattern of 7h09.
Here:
8h38
